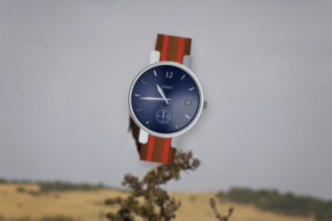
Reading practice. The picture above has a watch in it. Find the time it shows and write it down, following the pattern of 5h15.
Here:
10h44
